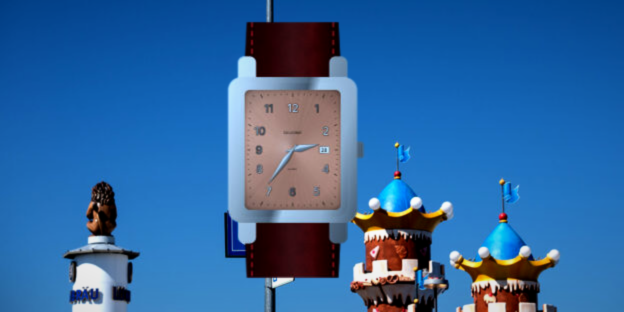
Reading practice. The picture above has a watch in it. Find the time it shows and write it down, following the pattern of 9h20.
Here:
2h36
